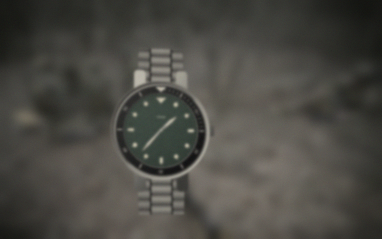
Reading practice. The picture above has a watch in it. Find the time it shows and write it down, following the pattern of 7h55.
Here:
1h37
